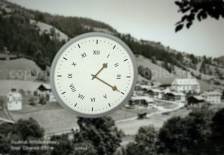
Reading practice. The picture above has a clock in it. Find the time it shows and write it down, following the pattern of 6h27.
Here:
1h20
